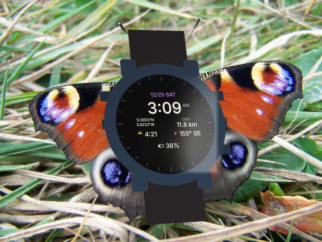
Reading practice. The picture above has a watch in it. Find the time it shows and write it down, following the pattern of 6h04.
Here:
3h09
